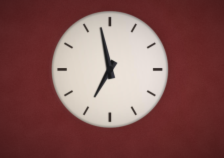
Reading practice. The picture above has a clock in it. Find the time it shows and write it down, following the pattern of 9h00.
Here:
6h58
